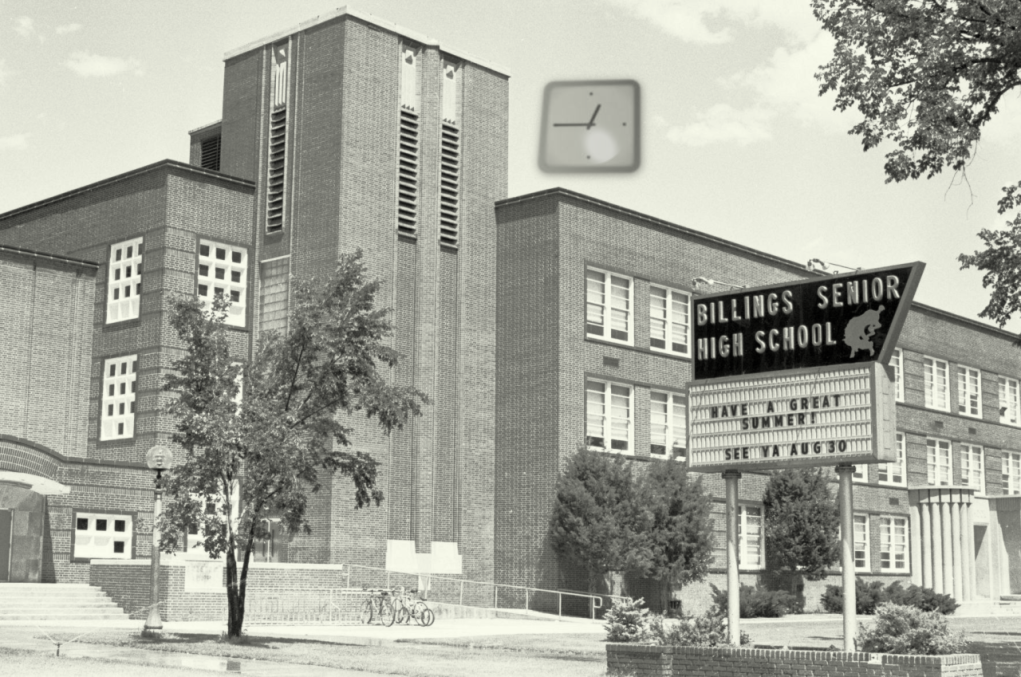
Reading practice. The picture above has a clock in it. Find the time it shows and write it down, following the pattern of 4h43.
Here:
12h45
